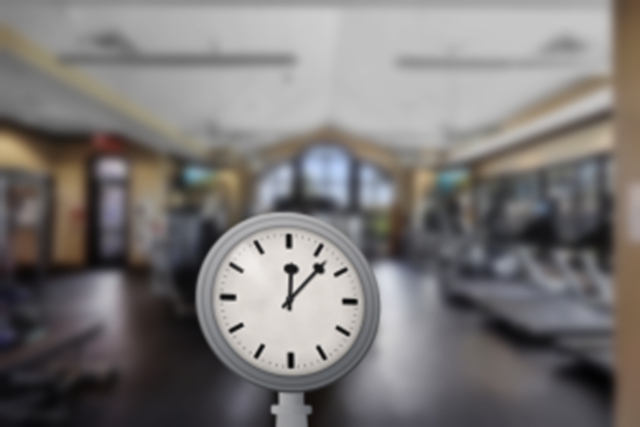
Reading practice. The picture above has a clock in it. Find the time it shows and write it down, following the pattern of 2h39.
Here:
12h07
